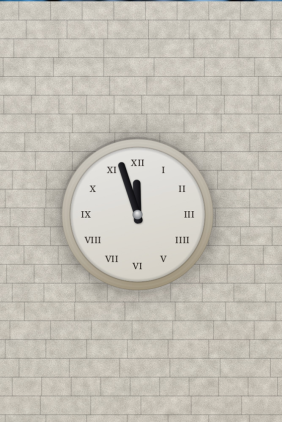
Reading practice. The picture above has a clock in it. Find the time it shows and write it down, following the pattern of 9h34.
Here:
11h57
